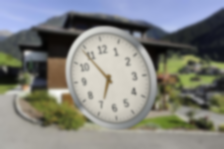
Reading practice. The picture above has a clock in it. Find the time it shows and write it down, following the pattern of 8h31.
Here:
6h54
